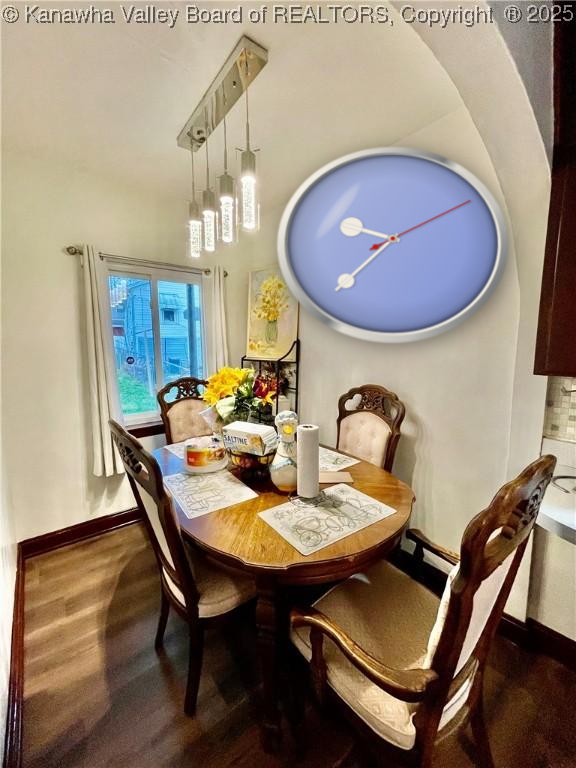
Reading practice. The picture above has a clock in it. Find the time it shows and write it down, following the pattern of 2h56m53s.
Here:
9h37m10s
